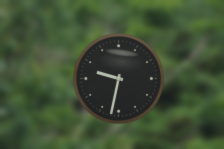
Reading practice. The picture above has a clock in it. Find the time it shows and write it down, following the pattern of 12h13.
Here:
9h32
